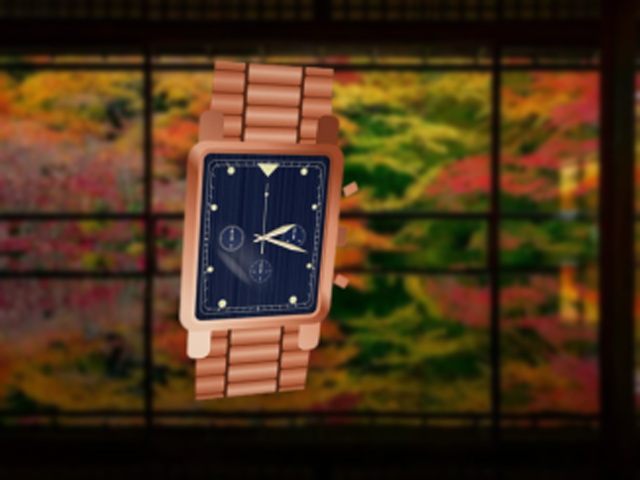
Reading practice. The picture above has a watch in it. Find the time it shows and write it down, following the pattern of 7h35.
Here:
2h18
